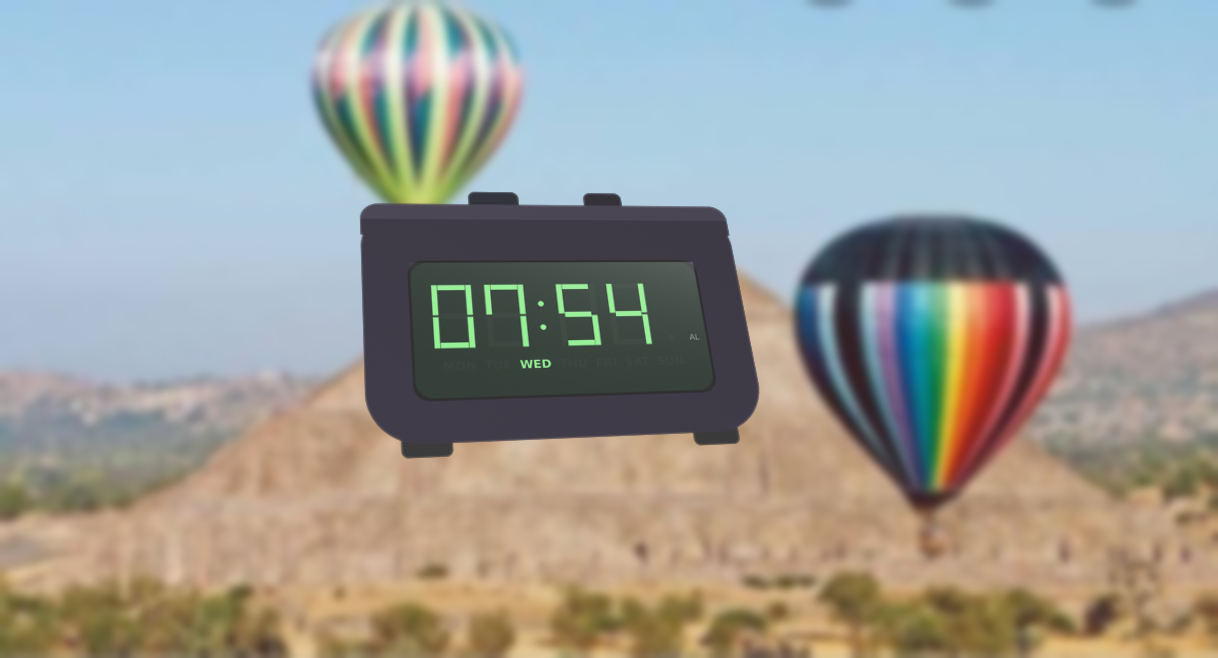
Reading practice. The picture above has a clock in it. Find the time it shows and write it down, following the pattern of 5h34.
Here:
7h54
